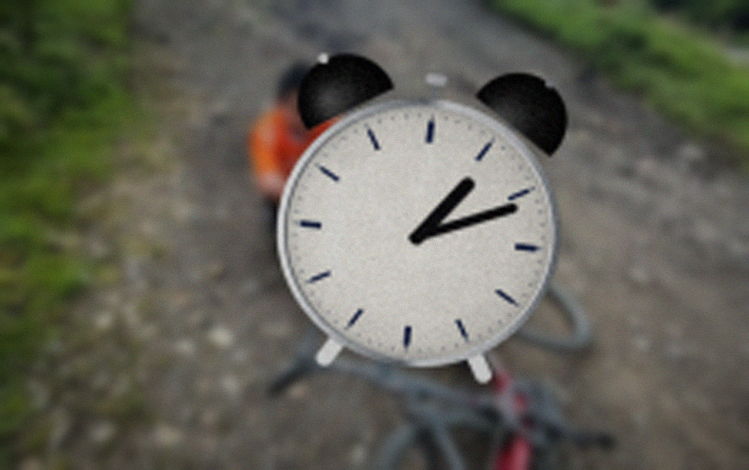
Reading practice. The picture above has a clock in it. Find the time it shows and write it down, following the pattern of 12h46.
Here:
1h11
